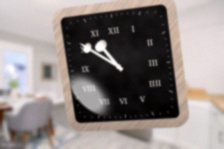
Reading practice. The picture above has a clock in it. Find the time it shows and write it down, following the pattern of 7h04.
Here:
10h51
